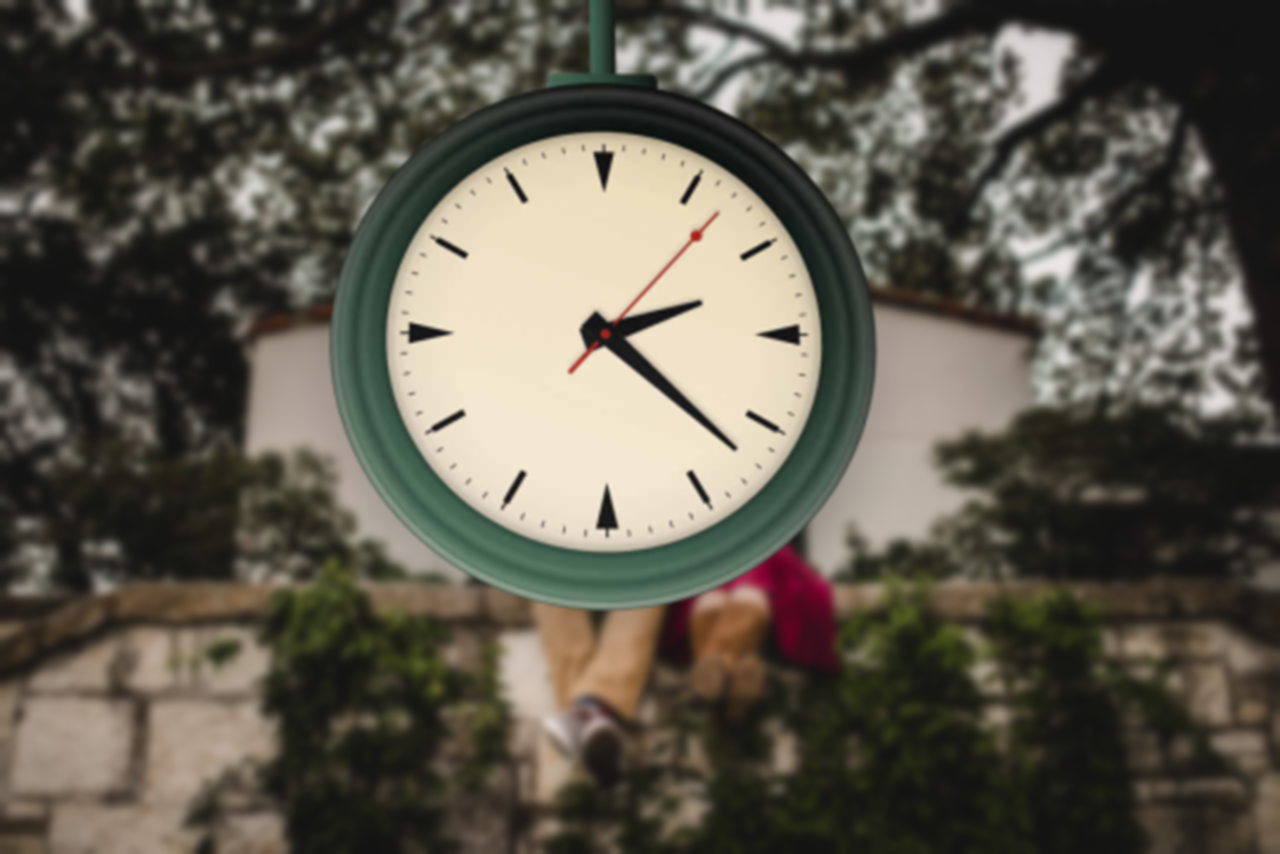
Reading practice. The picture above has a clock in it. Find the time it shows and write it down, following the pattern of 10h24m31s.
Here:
2h22m07s
